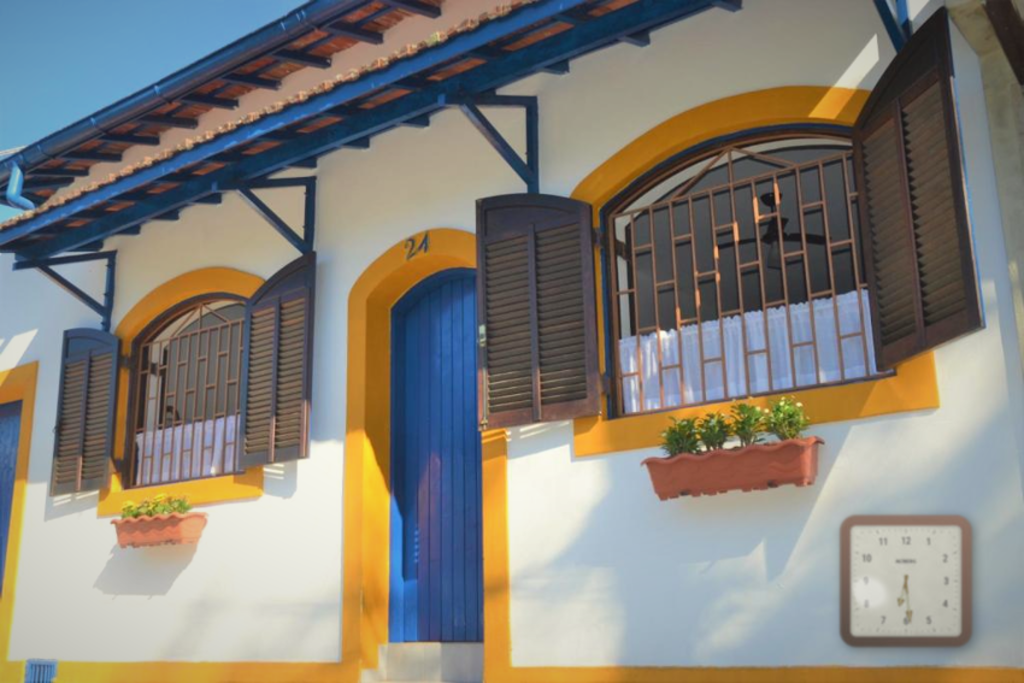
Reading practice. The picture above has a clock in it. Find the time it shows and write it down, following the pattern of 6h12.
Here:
6h29
